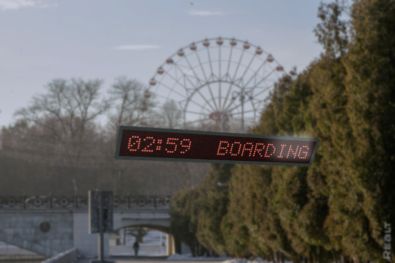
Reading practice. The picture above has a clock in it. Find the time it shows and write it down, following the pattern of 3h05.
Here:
2h59
